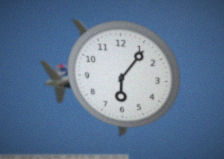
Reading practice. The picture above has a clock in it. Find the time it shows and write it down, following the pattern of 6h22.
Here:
6h06
